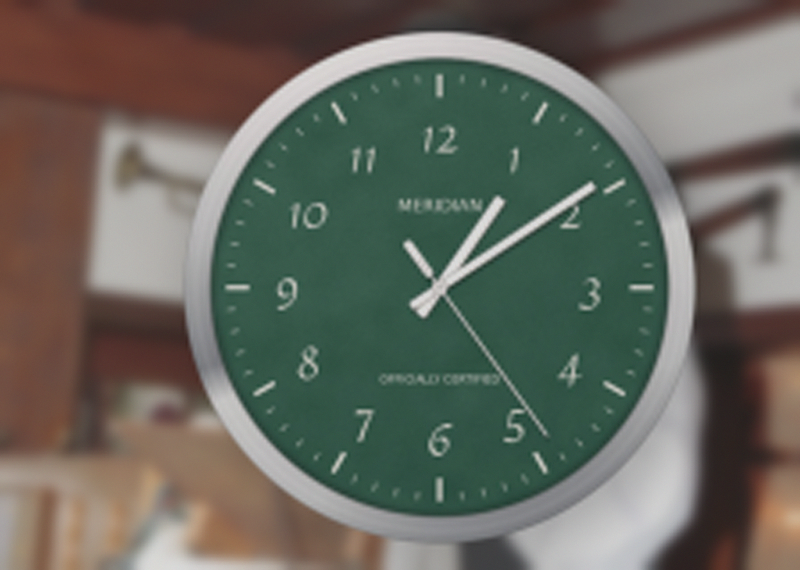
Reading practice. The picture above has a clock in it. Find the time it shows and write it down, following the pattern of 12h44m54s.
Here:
1h09m24s
